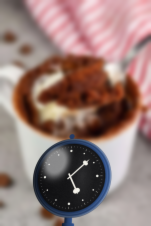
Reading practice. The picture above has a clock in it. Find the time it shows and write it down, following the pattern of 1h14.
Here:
5h08
